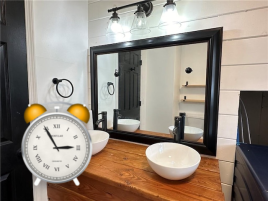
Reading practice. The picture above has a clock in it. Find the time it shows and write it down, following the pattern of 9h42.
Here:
2h55
